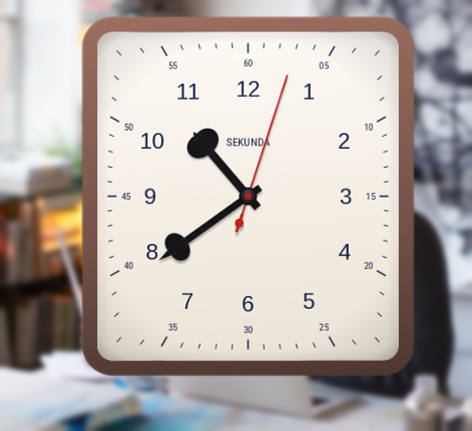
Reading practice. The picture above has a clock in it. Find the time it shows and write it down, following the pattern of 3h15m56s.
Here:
10h39m03s
